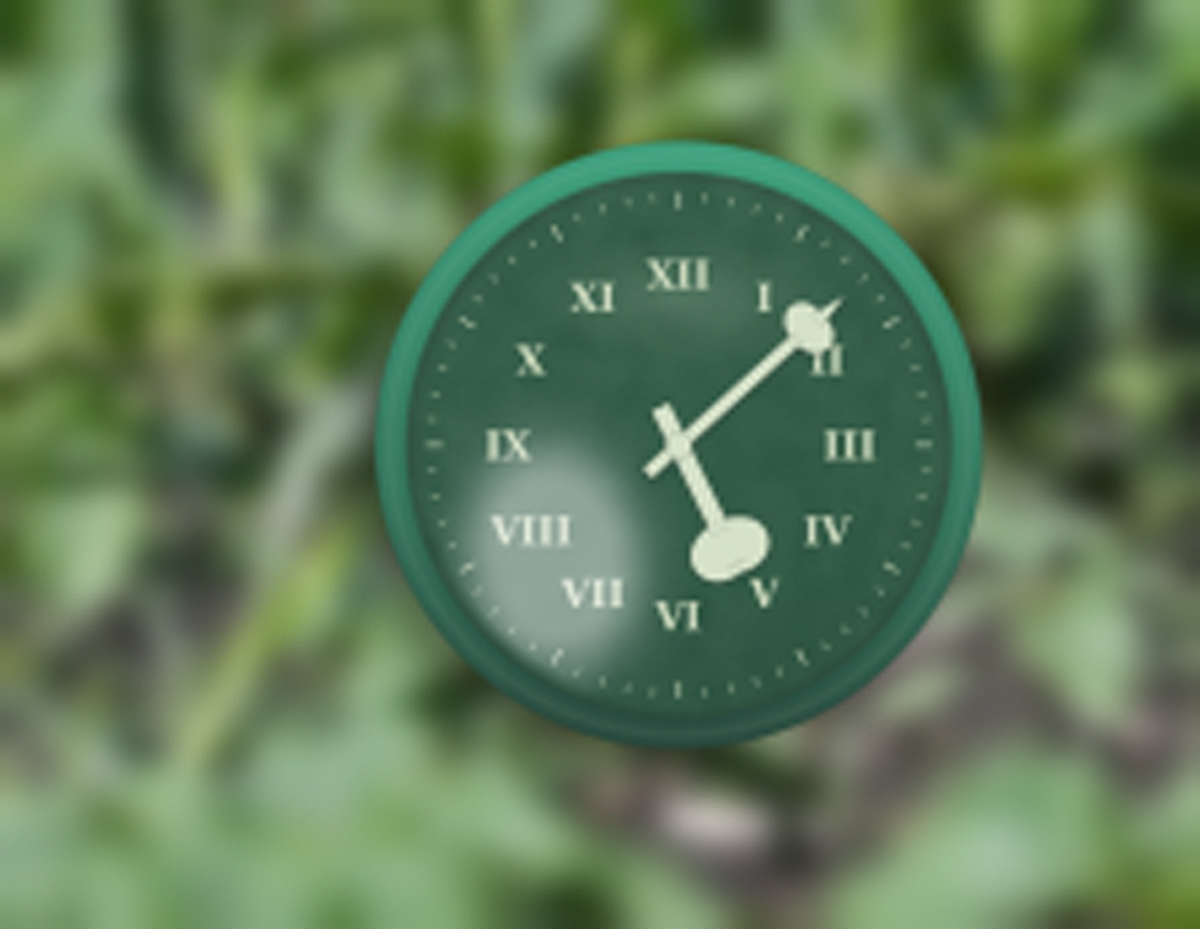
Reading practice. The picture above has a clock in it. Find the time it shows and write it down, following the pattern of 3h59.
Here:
5h08
